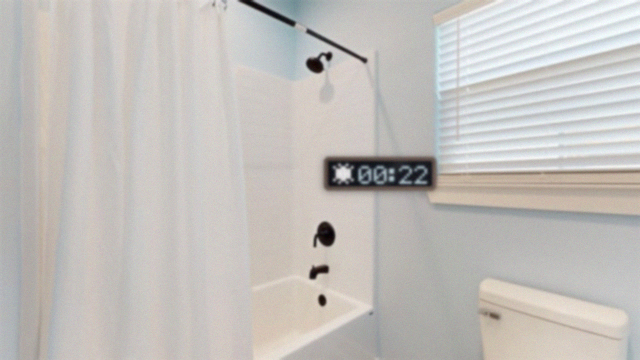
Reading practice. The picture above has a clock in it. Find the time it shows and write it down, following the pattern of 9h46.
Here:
0h22
